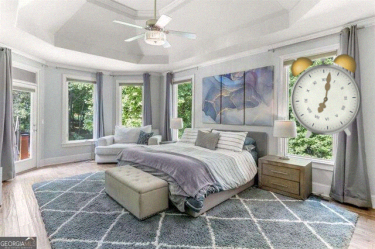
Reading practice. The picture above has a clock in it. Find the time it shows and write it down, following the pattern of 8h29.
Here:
7h02
